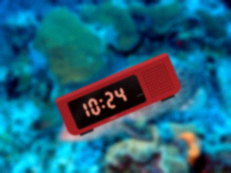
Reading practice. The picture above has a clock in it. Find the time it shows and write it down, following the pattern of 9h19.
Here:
10h24
